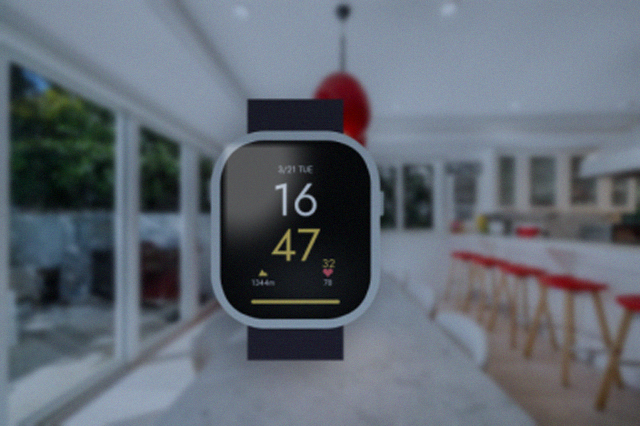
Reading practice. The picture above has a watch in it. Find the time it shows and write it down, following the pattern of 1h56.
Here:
16h47
